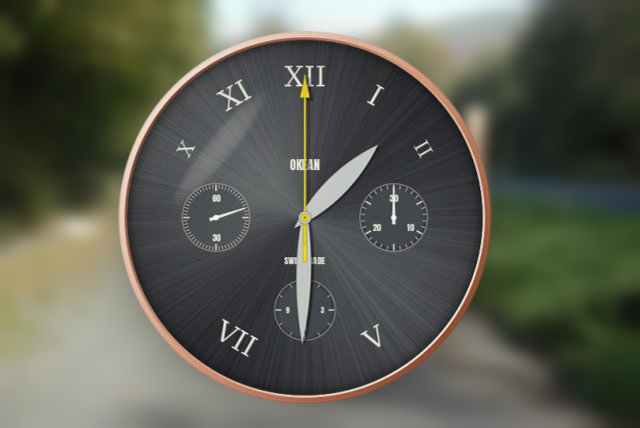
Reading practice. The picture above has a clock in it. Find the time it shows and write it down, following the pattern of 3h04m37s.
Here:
1h30m12s
